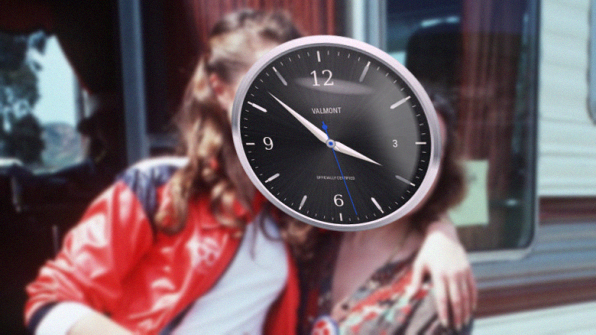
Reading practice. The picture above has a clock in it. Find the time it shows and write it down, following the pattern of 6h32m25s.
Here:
3h52m28s
